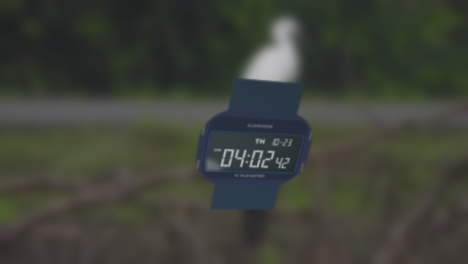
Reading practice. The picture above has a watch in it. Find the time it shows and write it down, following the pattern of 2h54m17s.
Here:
4h02m42s
